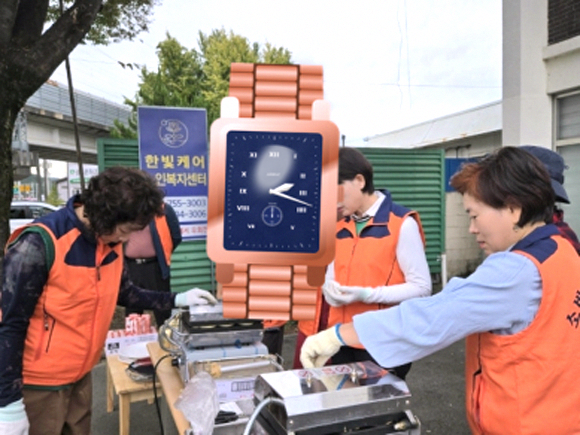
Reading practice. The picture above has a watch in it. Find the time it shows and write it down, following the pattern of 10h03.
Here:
2h18
